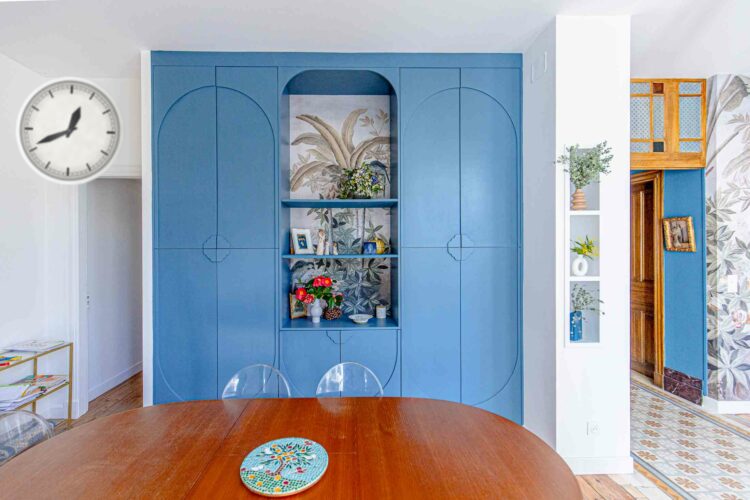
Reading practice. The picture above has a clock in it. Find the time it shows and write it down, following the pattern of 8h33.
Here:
12h41
